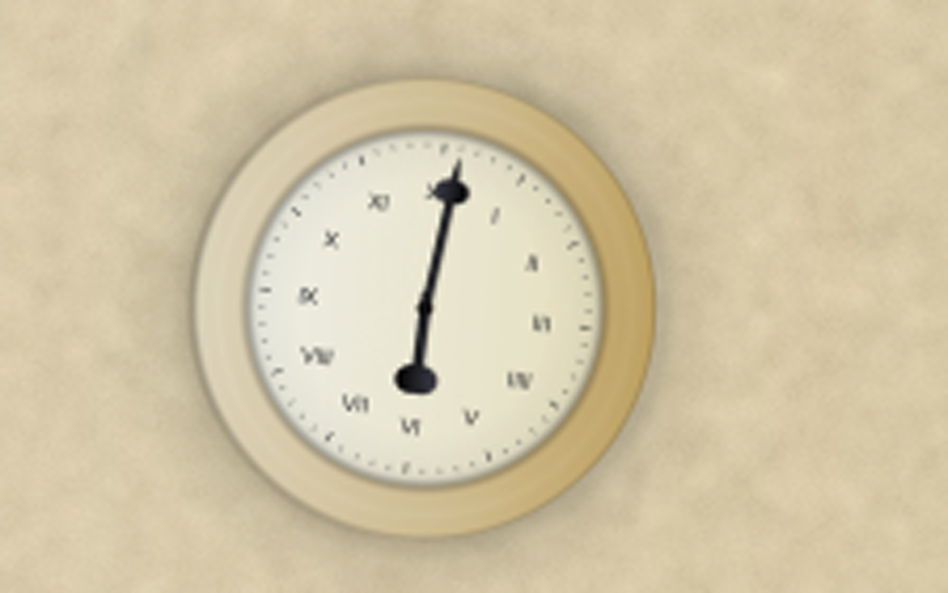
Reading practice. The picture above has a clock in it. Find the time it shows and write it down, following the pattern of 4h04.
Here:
6h01
